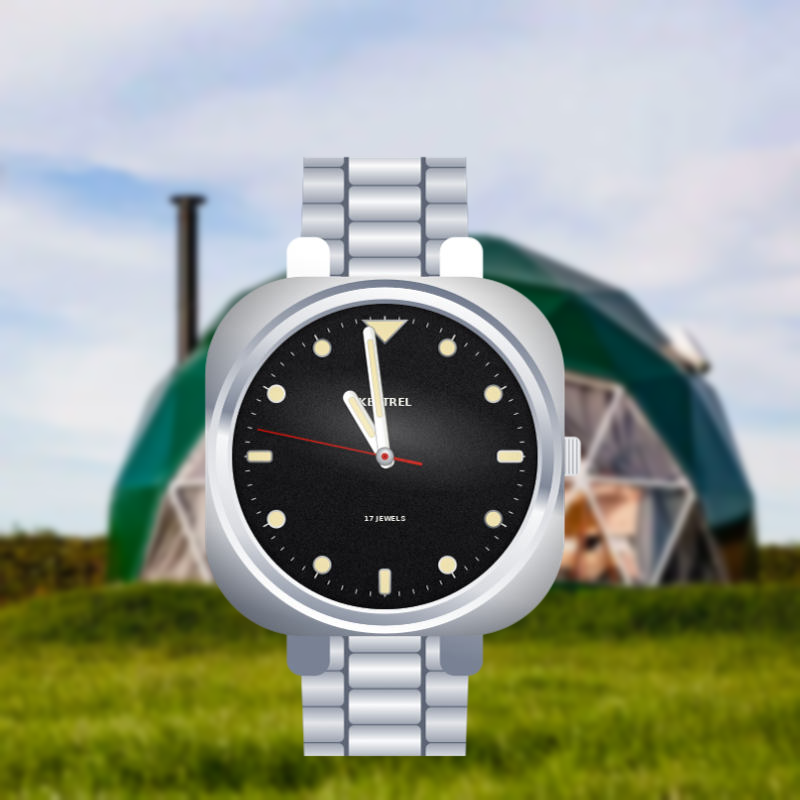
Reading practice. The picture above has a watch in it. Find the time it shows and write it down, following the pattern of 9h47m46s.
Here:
10h58m47s
